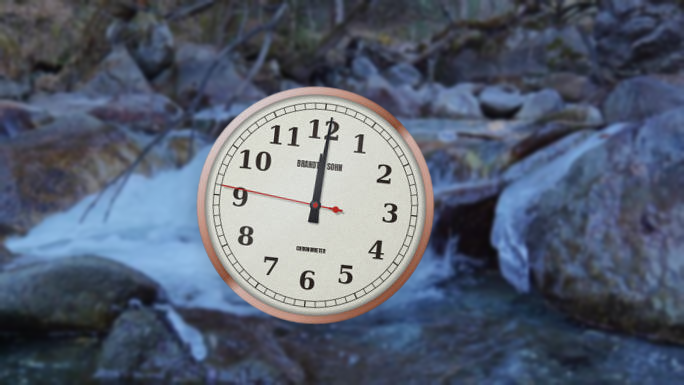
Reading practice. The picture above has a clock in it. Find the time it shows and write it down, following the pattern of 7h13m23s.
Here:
12h00m46s
